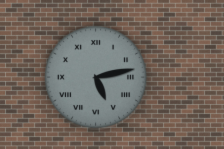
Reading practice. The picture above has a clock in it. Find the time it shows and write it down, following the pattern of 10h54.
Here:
5h13
